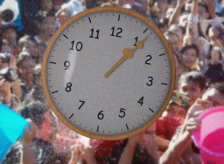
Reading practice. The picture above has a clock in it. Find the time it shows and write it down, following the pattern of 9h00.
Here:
1h06
